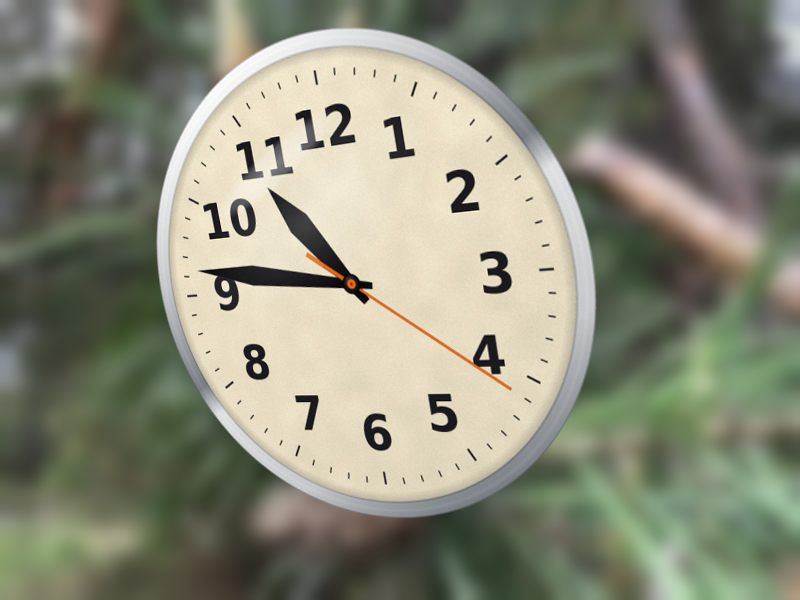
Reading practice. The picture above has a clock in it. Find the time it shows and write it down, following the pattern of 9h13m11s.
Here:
10h46m21s
